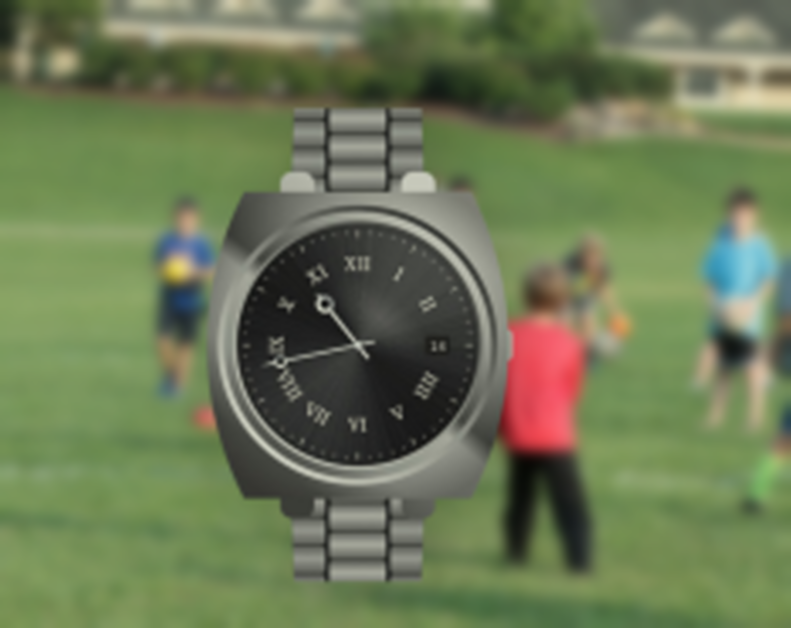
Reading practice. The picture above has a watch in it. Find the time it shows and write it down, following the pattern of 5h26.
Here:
10h43
